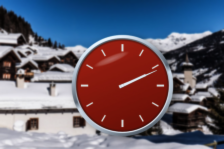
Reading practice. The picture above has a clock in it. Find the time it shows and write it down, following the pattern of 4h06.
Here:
2h11
